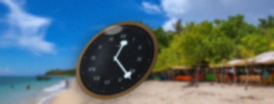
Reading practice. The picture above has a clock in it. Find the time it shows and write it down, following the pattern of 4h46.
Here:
12h22
